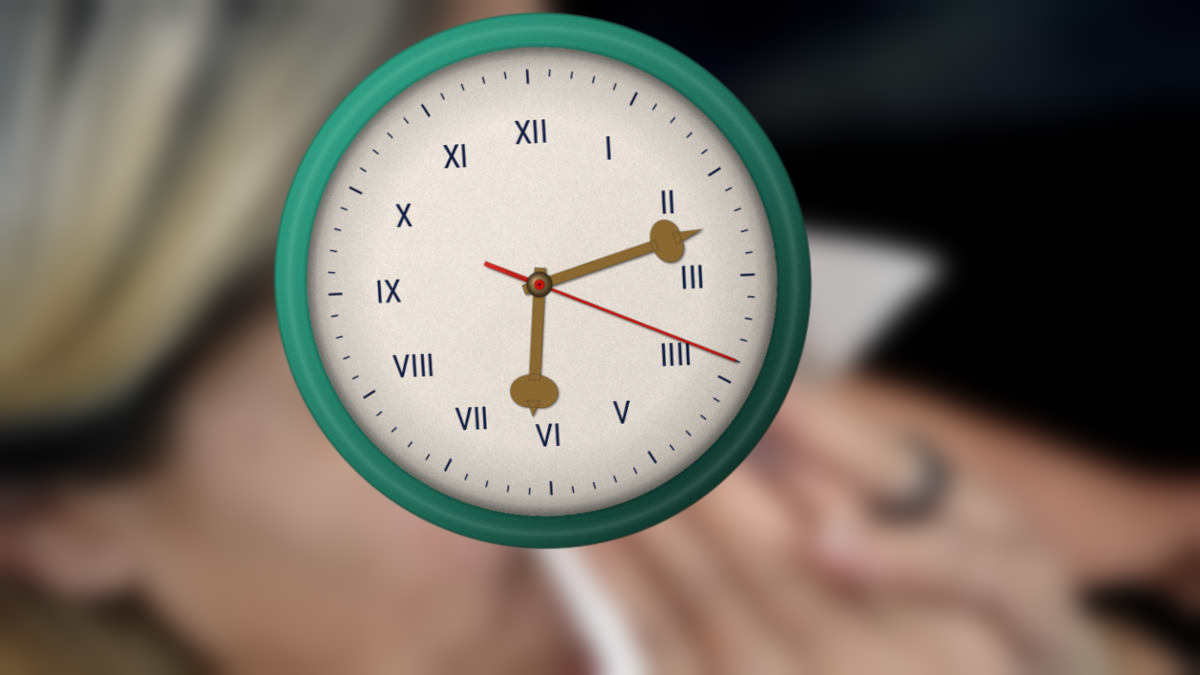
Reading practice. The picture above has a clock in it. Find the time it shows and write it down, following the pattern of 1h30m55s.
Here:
6h12m19s
